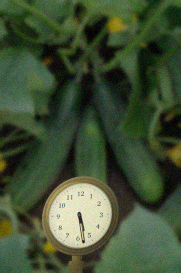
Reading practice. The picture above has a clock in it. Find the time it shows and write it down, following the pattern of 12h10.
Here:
5h28
